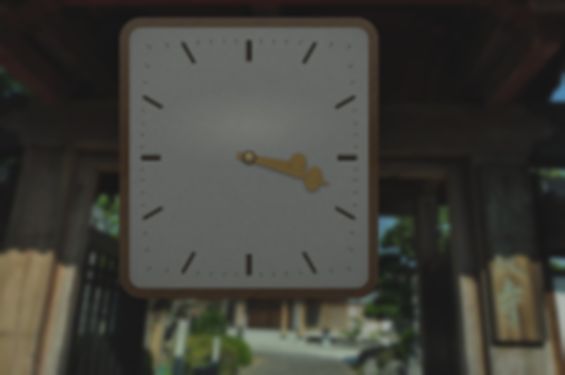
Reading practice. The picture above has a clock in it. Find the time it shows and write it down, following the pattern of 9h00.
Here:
3h18
